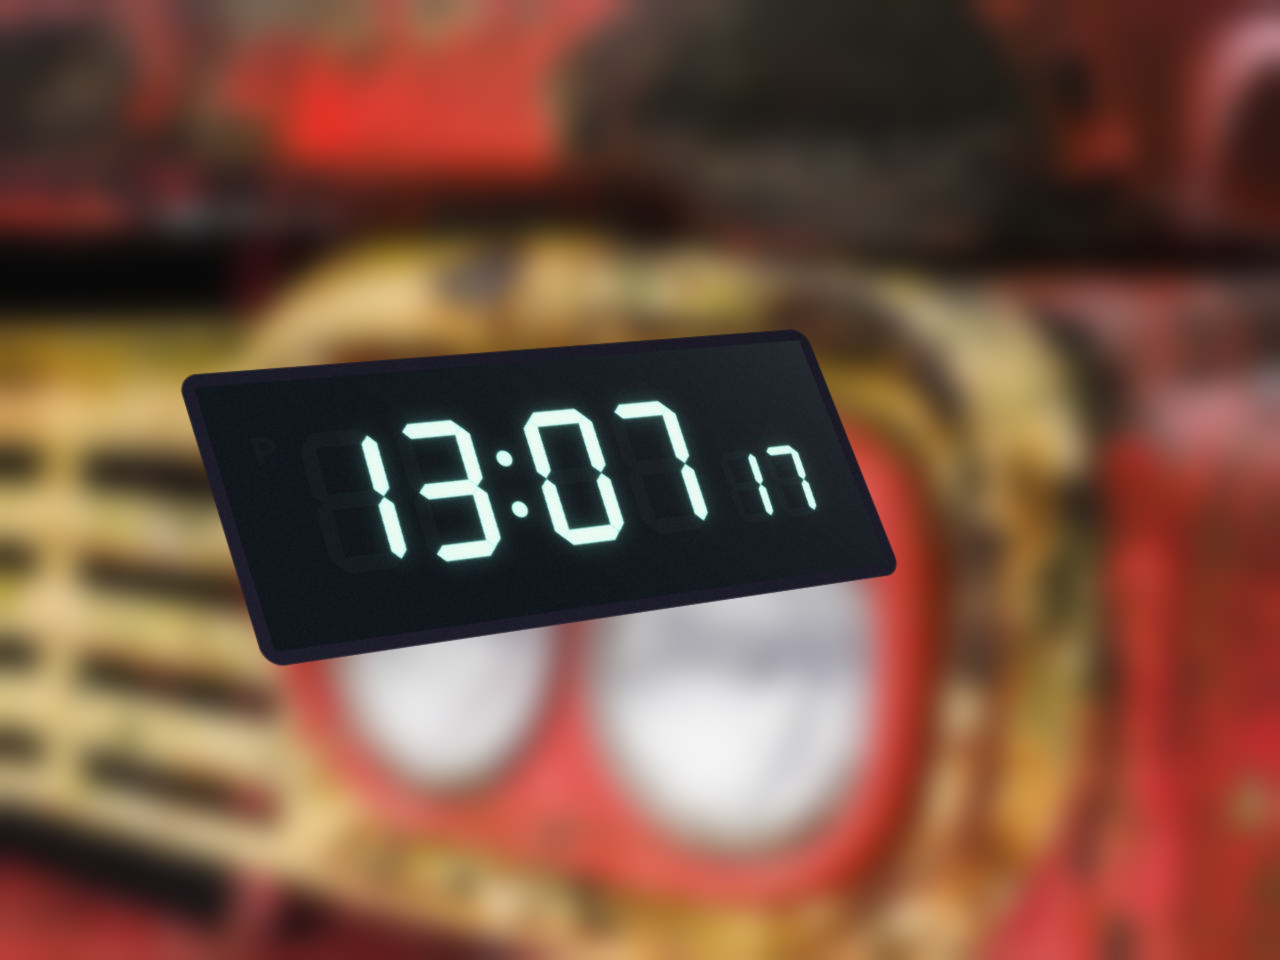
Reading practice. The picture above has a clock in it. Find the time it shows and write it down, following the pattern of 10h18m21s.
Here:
13h07m17s
